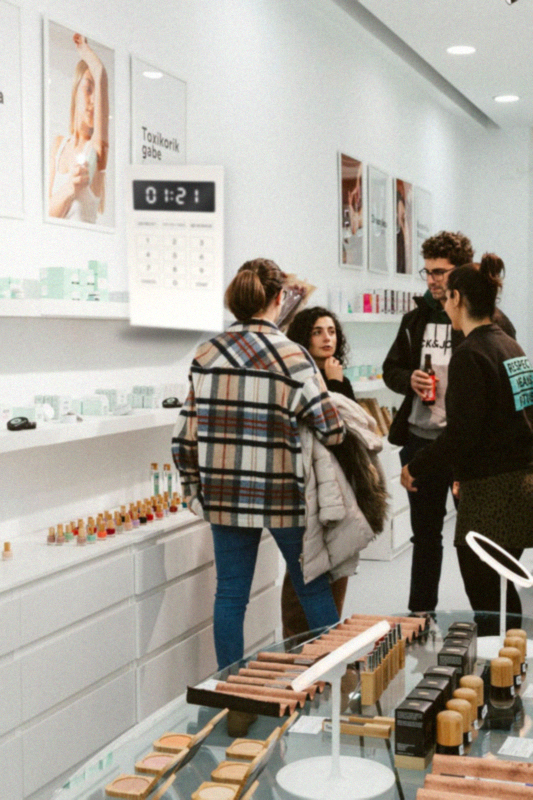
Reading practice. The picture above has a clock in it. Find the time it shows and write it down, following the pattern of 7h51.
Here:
1h21
